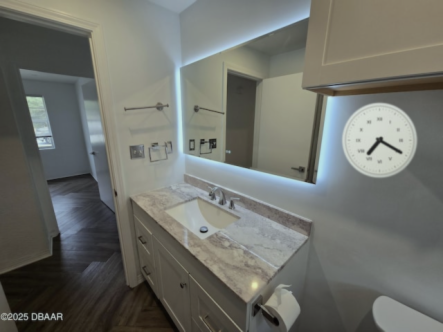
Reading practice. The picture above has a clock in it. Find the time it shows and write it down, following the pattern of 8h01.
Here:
7h20
